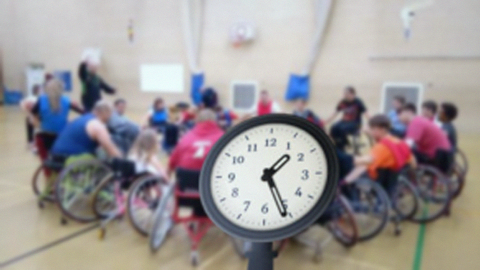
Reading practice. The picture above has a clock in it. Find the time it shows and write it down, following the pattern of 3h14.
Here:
1h26
